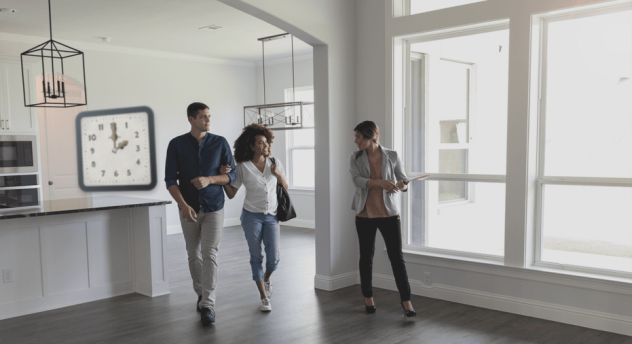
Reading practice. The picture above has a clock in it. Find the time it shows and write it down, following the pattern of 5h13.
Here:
2h00
